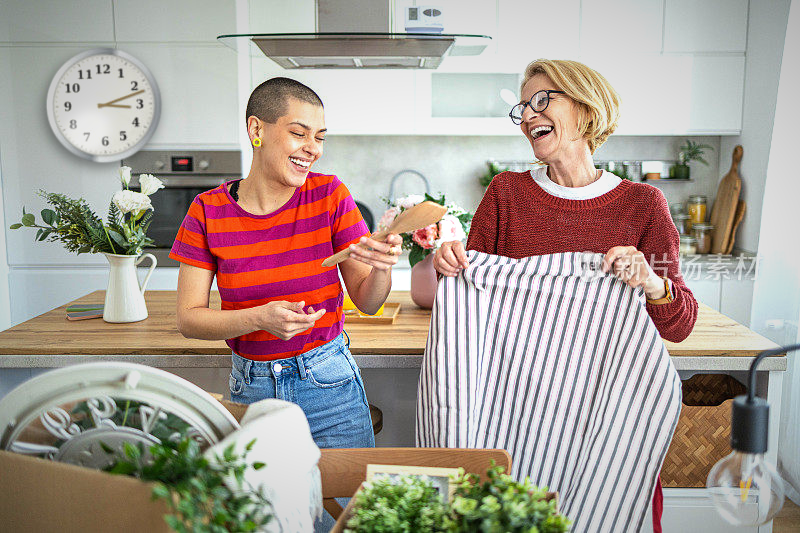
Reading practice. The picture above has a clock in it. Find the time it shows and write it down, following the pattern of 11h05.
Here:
3h12
